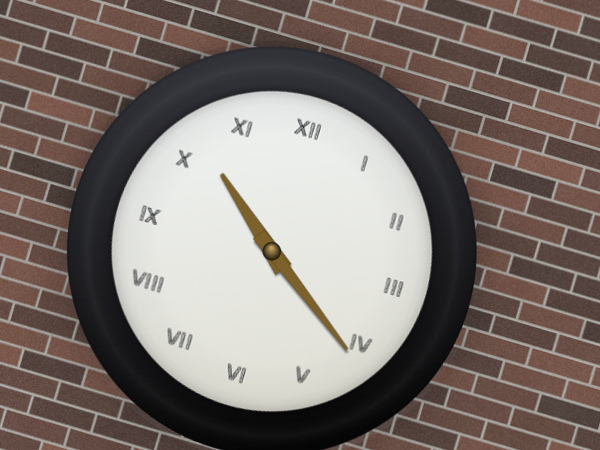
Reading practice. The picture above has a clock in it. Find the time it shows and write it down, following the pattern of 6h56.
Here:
10h21
